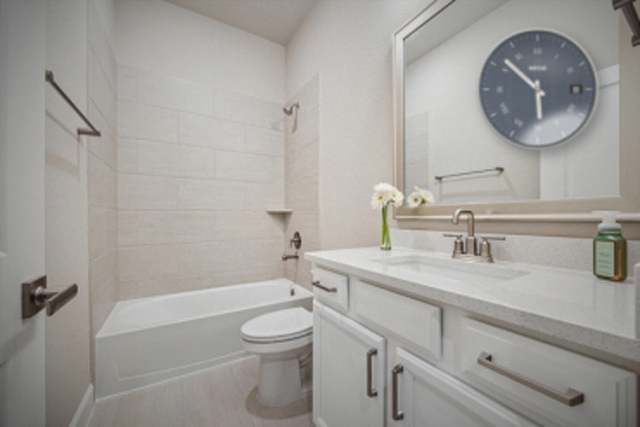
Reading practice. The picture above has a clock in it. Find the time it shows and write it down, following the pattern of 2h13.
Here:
5h52
